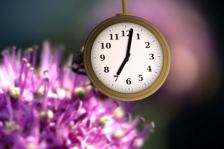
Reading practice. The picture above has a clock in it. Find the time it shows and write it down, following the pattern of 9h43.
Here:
7h02
